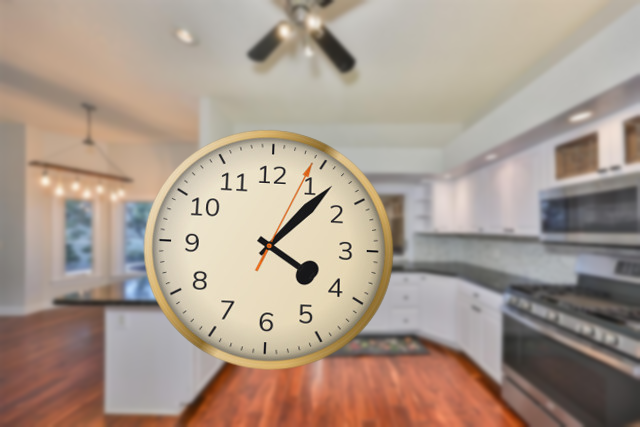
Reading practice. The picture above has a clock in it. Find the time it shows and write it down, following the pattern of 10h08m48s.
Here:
4h07m04s
